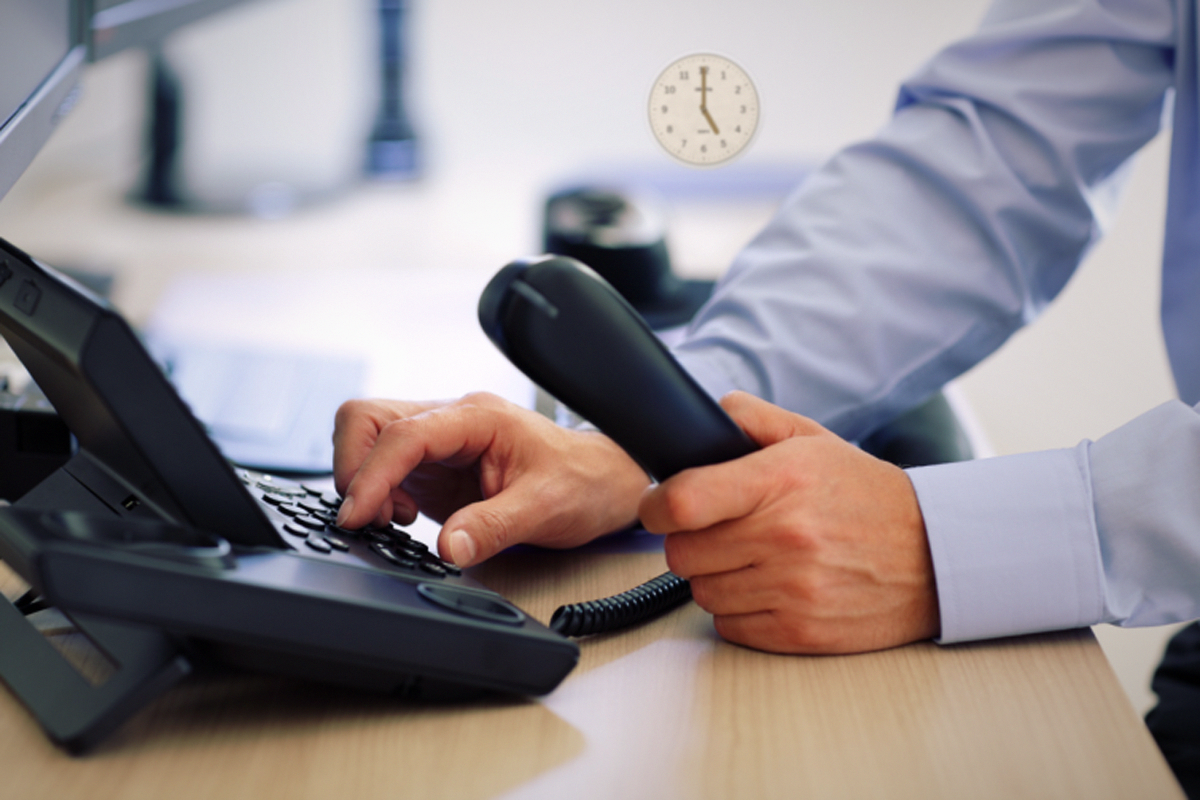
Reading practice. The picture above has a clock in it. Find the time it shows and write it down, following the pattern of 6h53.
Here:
5h00
